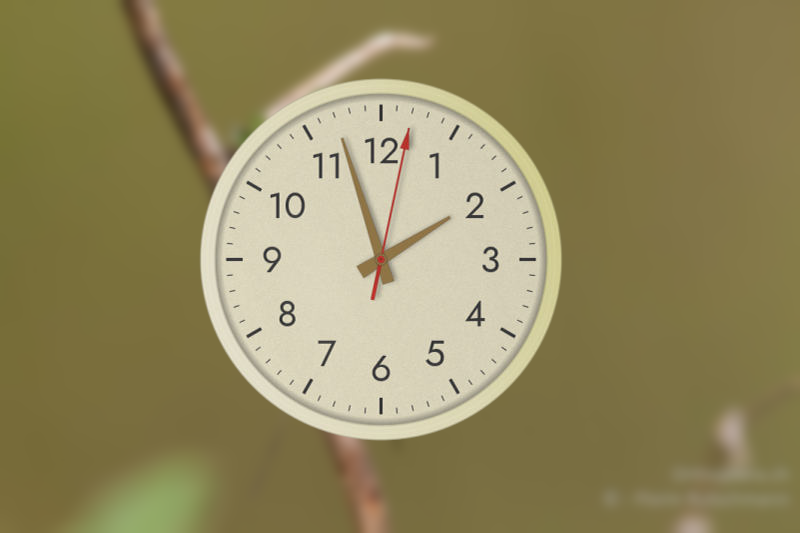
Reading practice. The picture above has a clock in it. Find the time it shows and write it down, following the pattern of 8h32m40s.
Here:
1h57m02s
